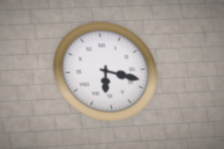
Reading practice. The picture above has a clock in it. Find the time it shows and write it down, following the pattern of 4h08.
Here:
6h18
